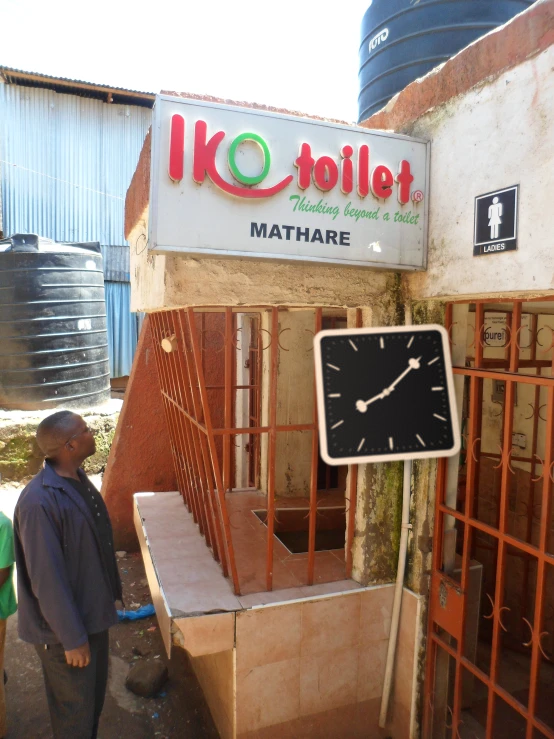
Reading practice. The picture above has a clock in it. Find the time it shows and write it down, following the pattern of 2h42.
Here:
8h08
